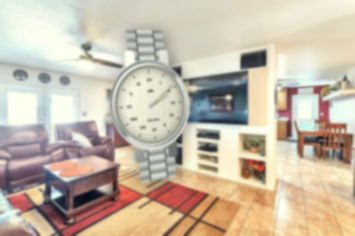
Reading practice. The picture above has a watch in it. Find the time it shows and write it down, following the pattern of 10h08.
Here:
2h09
